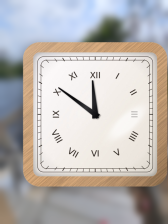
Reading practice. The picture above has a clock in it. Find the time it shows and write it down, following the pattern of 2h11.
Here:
11h51
